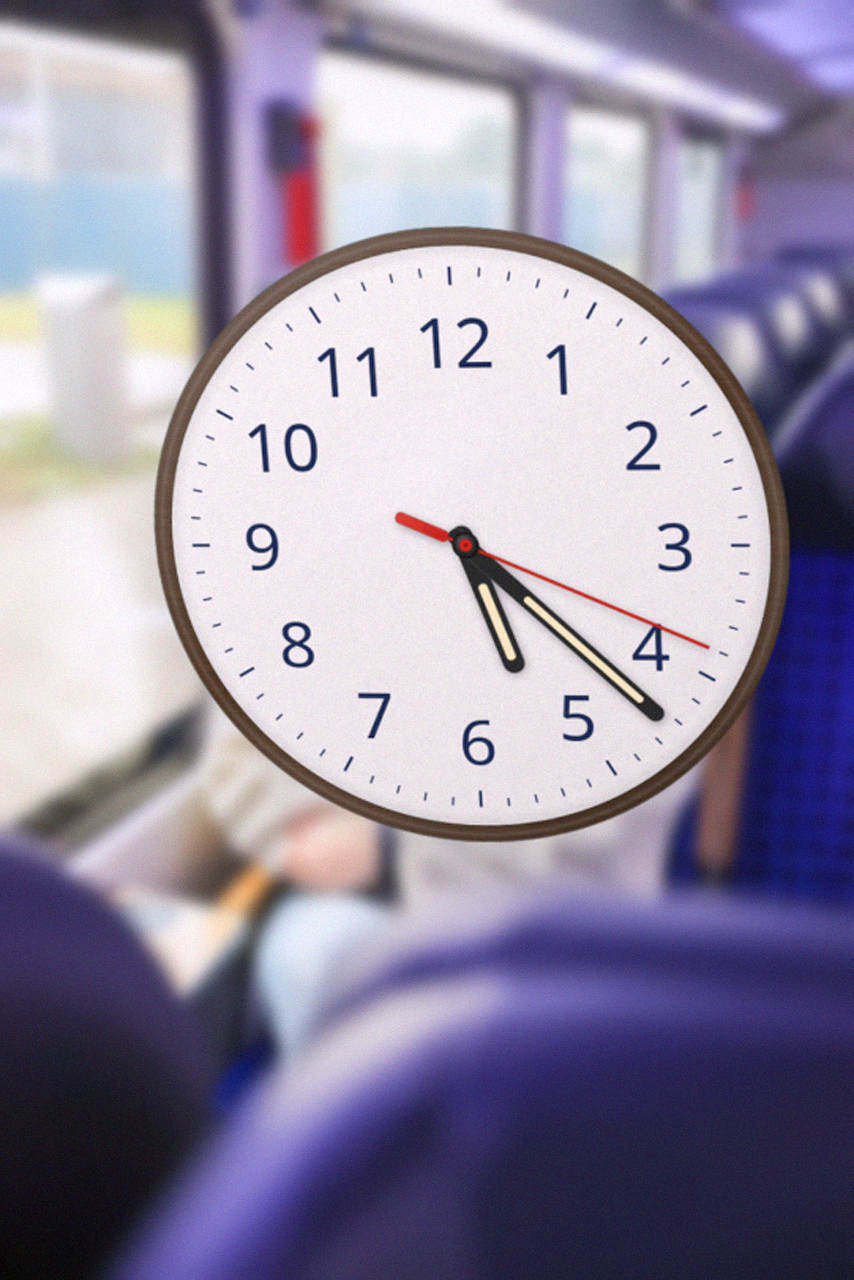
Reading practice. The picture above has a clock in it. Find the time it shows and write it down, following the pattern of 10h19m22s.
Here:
5h22m19s
